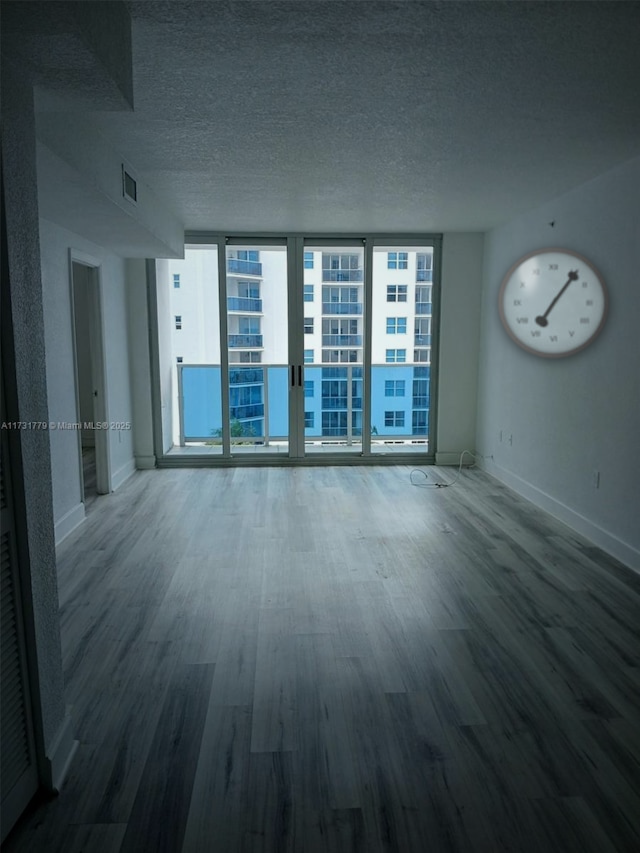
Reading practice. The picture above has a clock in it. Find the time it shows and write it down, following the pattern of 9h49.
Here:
7h06
